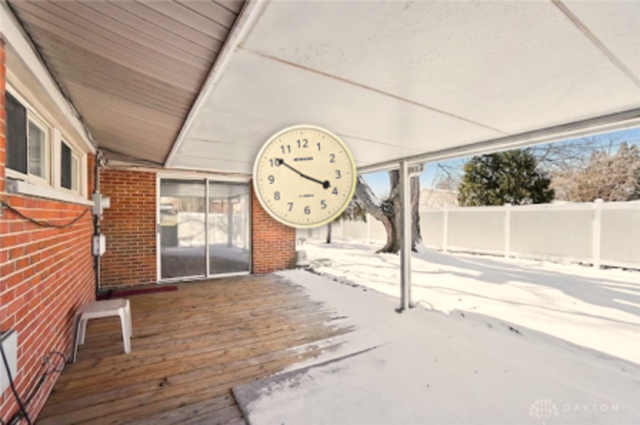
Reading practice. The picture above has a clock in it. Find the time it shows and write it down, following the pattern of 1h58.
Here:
3h51
